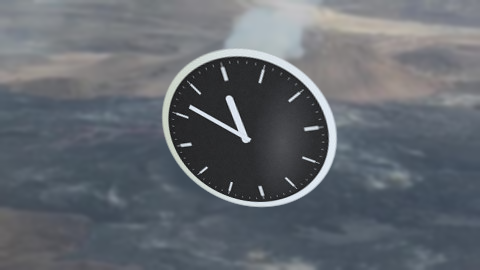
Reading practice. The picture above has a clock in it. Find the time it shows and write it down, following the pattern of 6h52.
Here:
11h52
